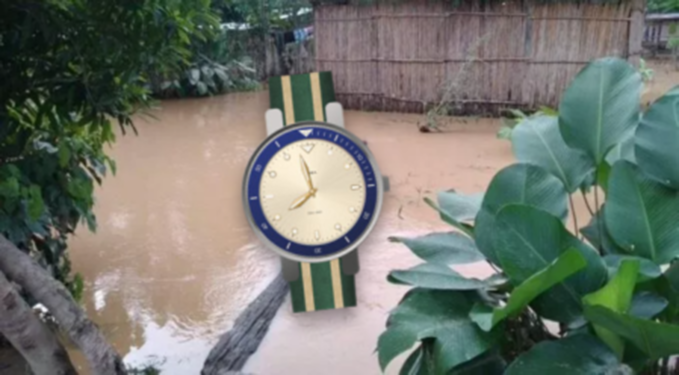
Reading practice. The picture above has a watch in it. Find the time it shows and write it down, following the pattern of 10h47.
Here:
7h58
